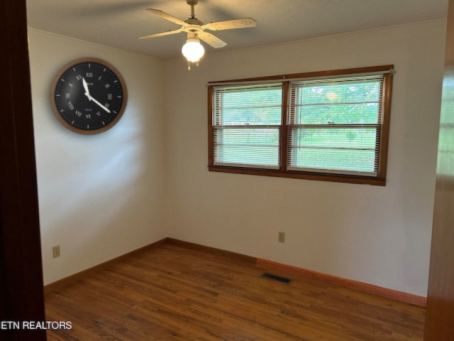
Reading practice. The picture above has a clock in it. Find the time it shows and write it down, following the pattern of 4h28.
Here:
11h21
